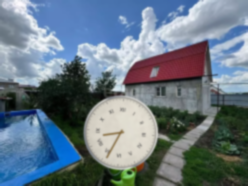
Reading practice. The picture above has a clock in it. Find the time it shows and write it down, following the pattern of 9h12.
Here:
8h34
